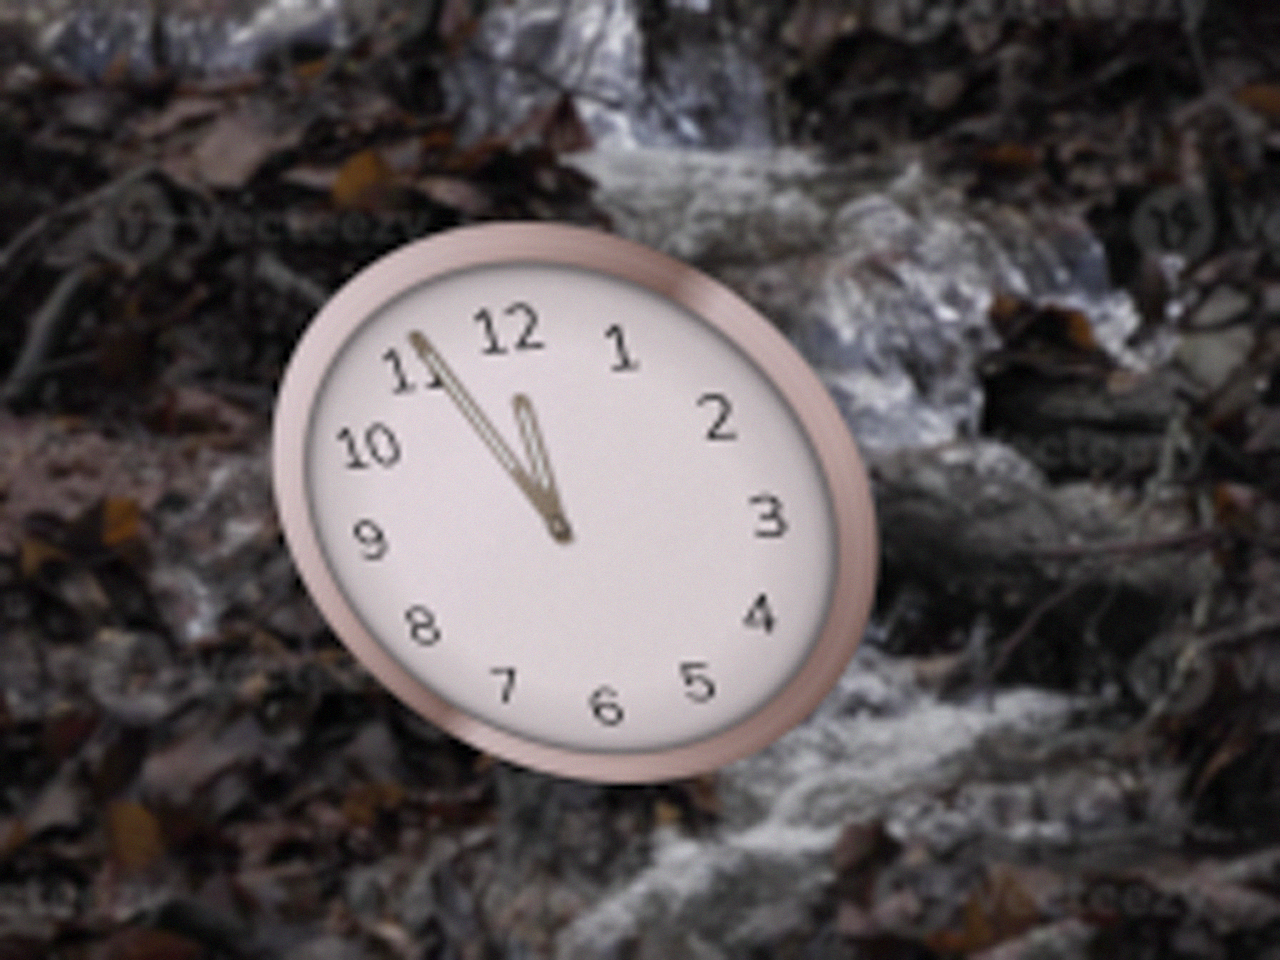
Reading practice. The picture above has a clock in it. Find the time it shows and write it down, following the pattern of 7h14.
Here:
11h56
